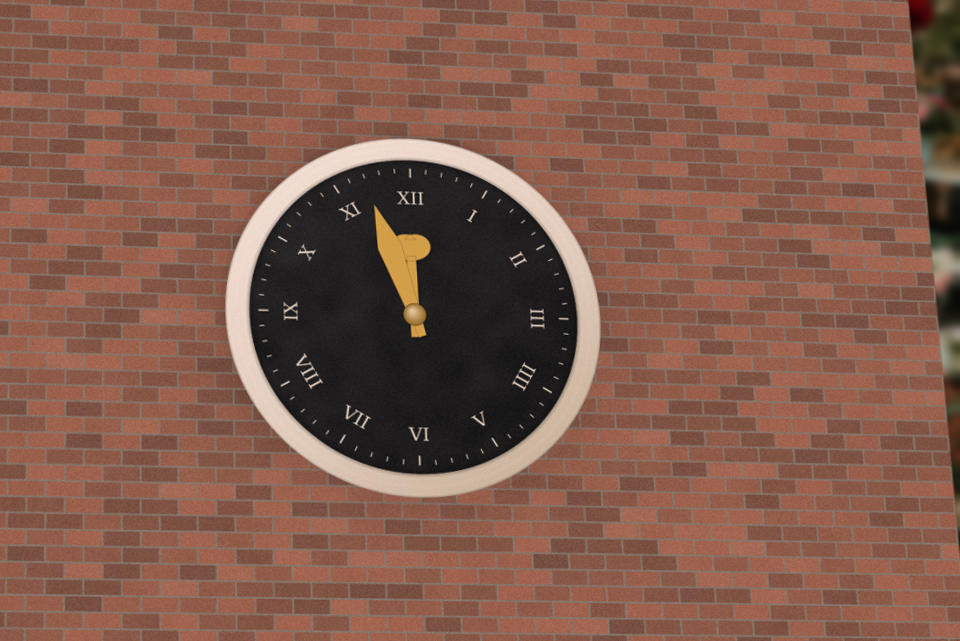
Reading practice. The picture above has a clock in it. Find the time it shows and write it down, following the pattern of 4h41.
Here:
11h57
